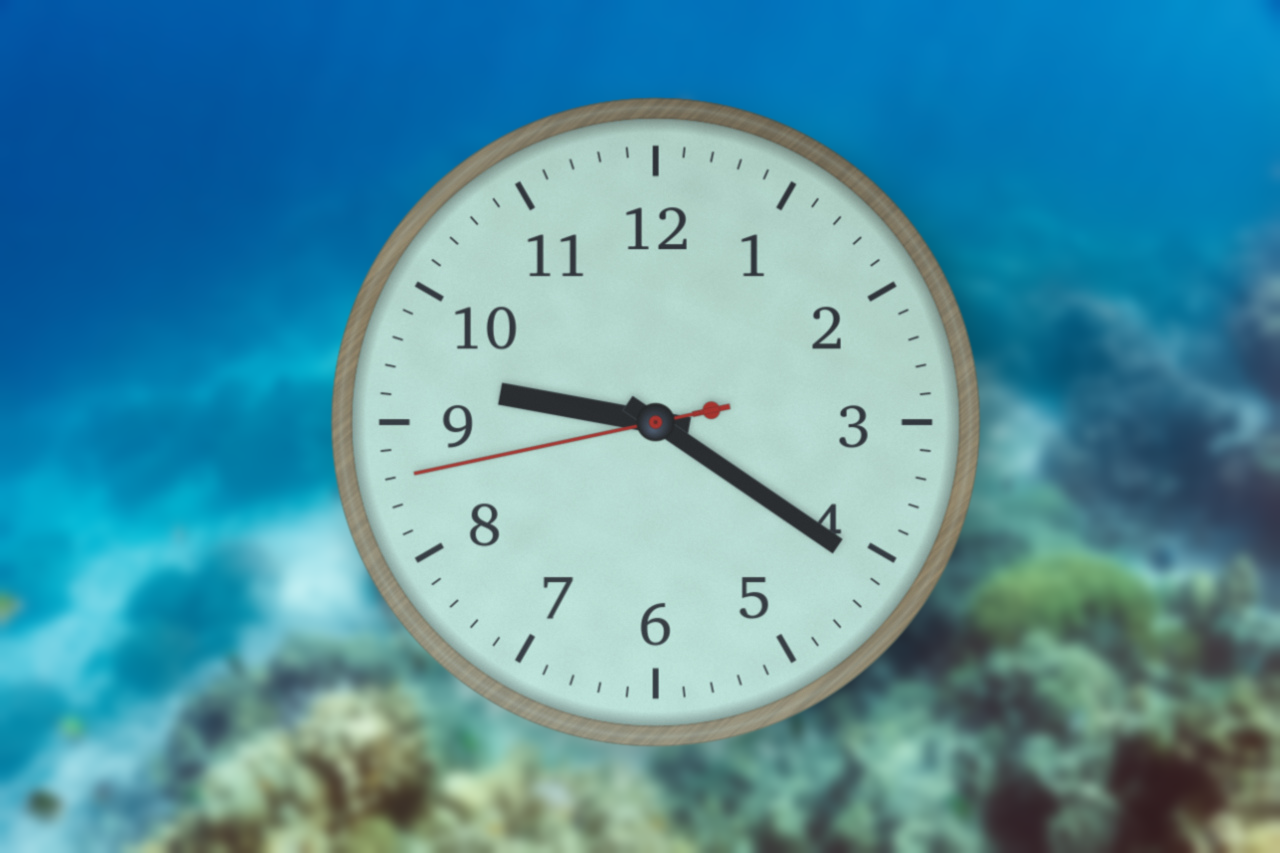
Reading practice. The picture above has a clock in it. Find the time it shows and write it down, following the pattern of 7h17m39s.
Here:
9h20m43s
